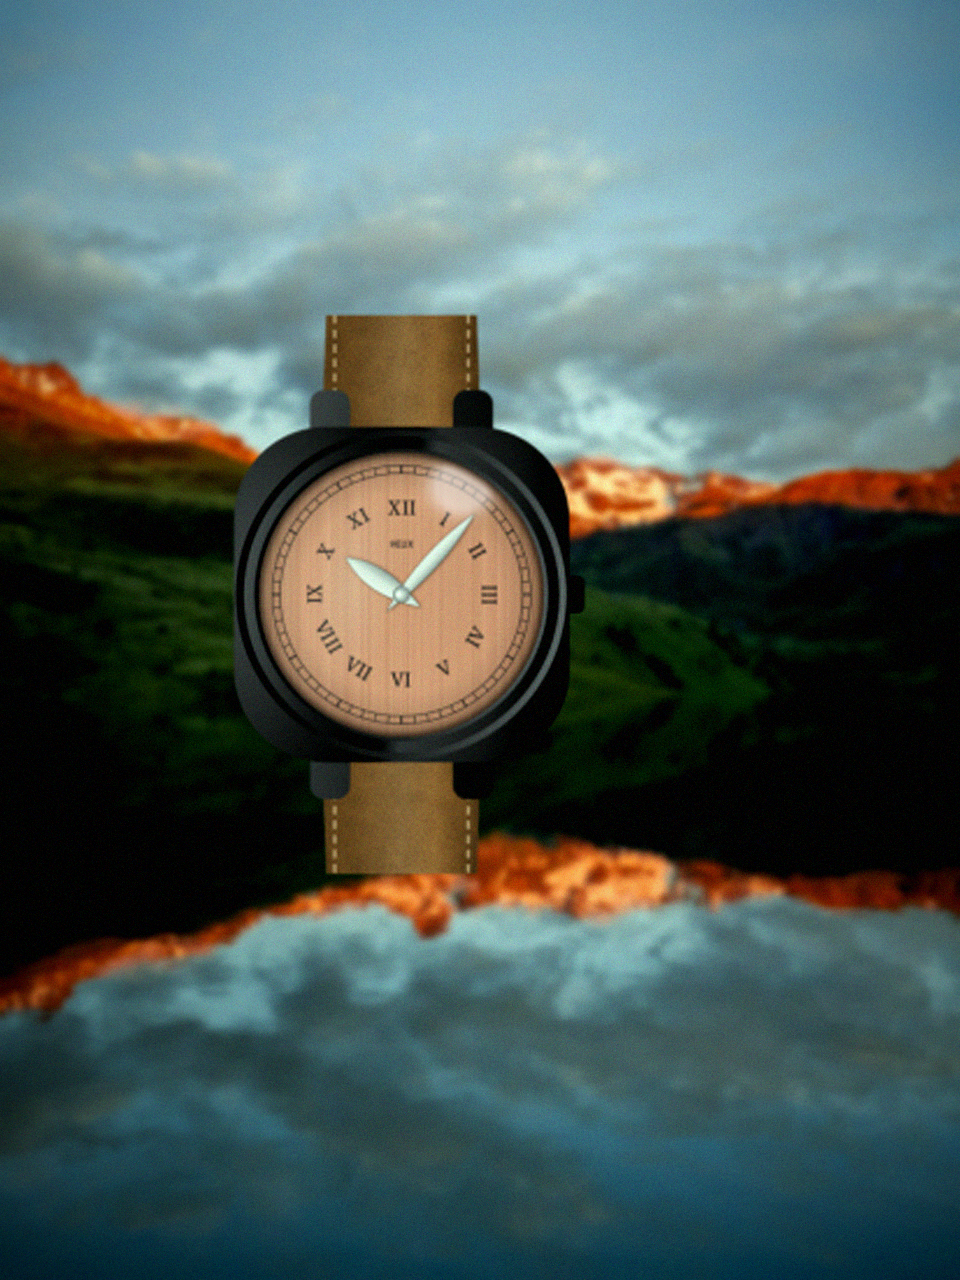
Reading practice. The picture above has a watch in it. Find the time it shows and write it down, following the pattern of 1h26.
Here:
10h07
